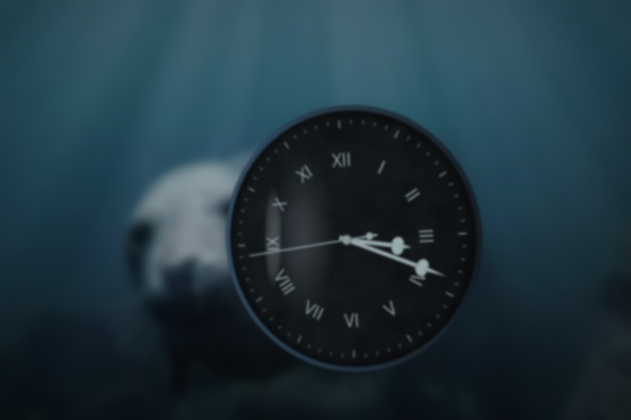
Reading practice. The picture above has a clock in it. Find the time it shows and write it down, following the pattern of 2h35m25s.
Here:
3h18m44s
